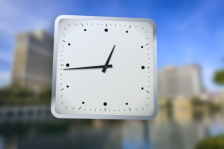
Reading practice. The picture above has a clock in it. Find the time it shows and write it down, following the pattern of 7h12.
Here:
12h44
